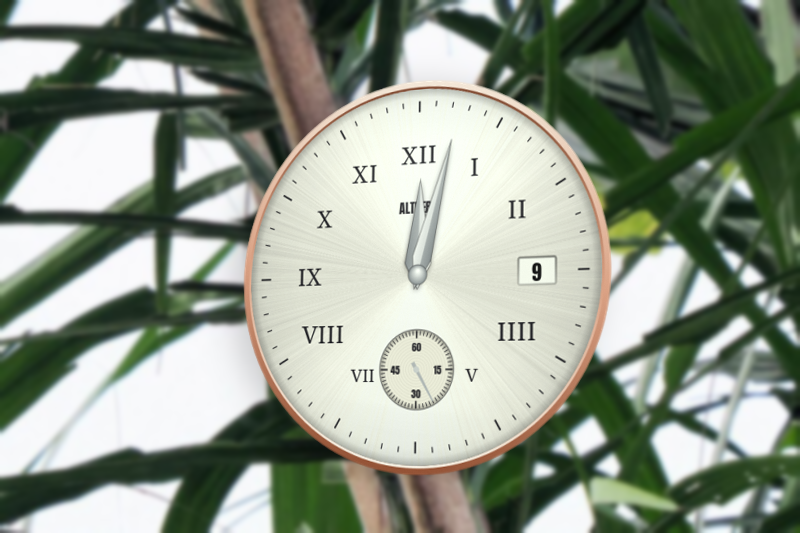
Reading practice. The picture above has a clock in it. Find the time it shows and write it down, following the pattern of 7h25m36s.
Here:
12h02m25s
